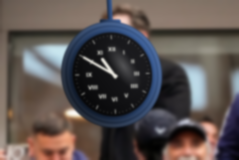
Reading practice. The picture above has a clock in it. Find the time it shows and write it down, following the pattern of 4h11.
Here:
10h50
